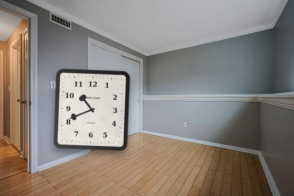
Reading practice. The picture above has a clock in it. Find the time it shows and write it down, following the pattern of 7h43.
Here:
10h41
